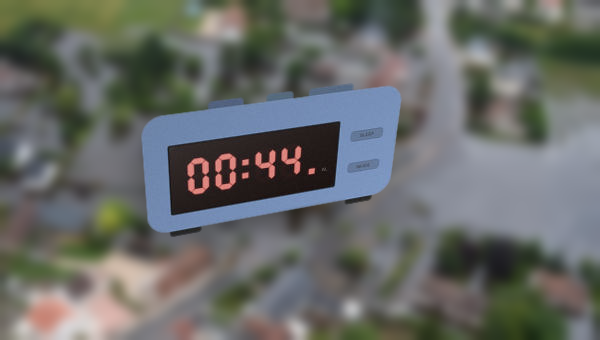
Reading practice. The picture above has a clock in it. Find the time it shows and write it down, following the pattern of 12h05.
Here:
0h44
